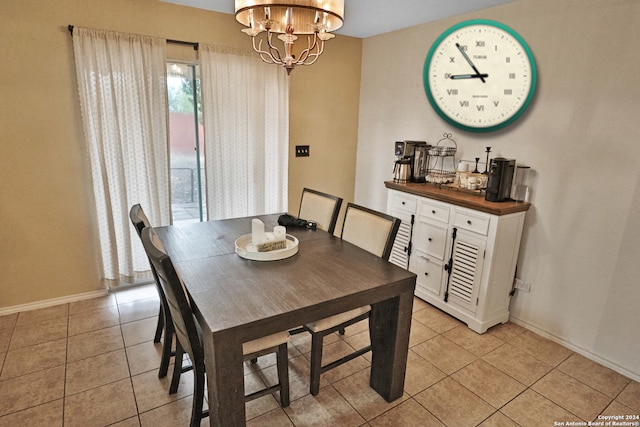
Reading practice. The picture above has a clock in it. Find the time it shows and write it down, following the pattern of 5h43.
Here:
8h54
